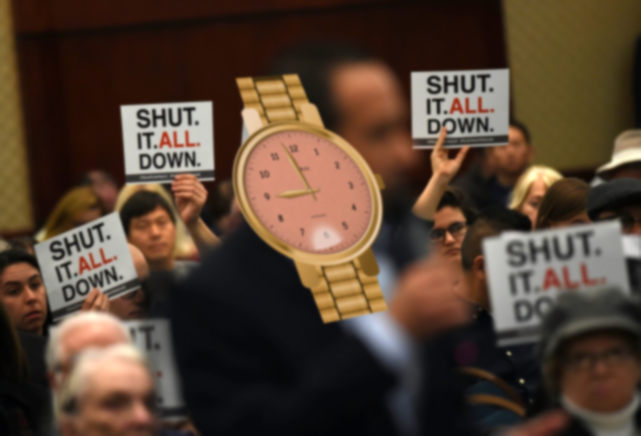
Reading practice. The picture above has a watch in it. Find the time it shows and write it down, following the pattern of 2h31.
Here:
8h58
